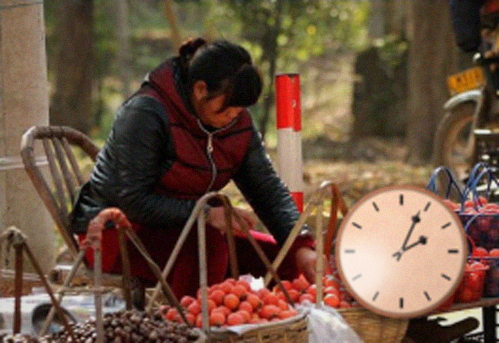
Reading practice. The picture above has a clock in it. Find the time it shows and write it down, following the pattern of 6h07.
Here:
2h04
